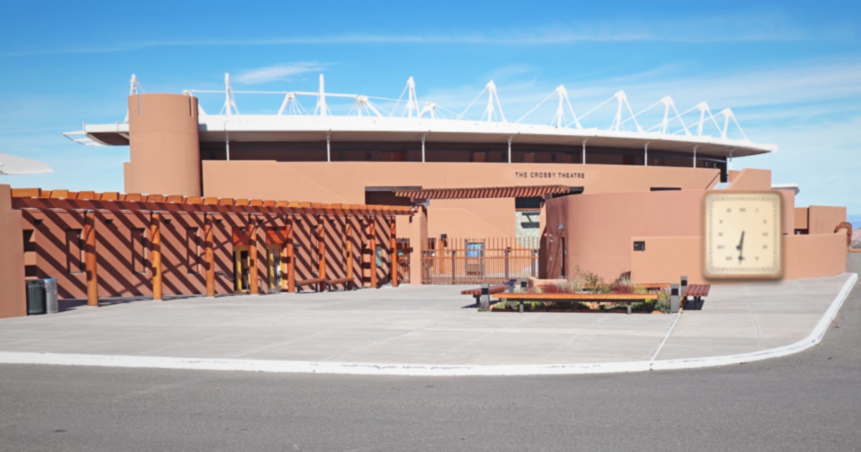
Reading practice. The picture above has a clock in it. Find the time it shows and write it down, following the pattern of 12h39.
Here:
6h31
